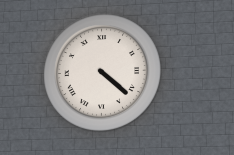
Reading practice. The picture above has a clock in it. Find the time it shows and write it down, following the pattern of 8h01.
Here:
4h22
